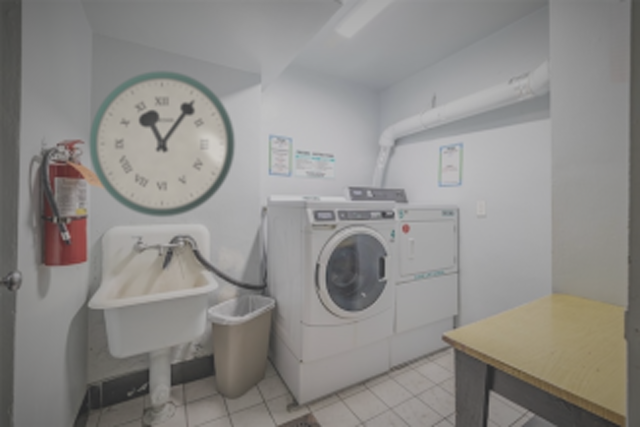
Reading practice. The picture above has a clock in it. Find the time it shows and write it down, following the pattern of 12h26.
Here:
11h06
